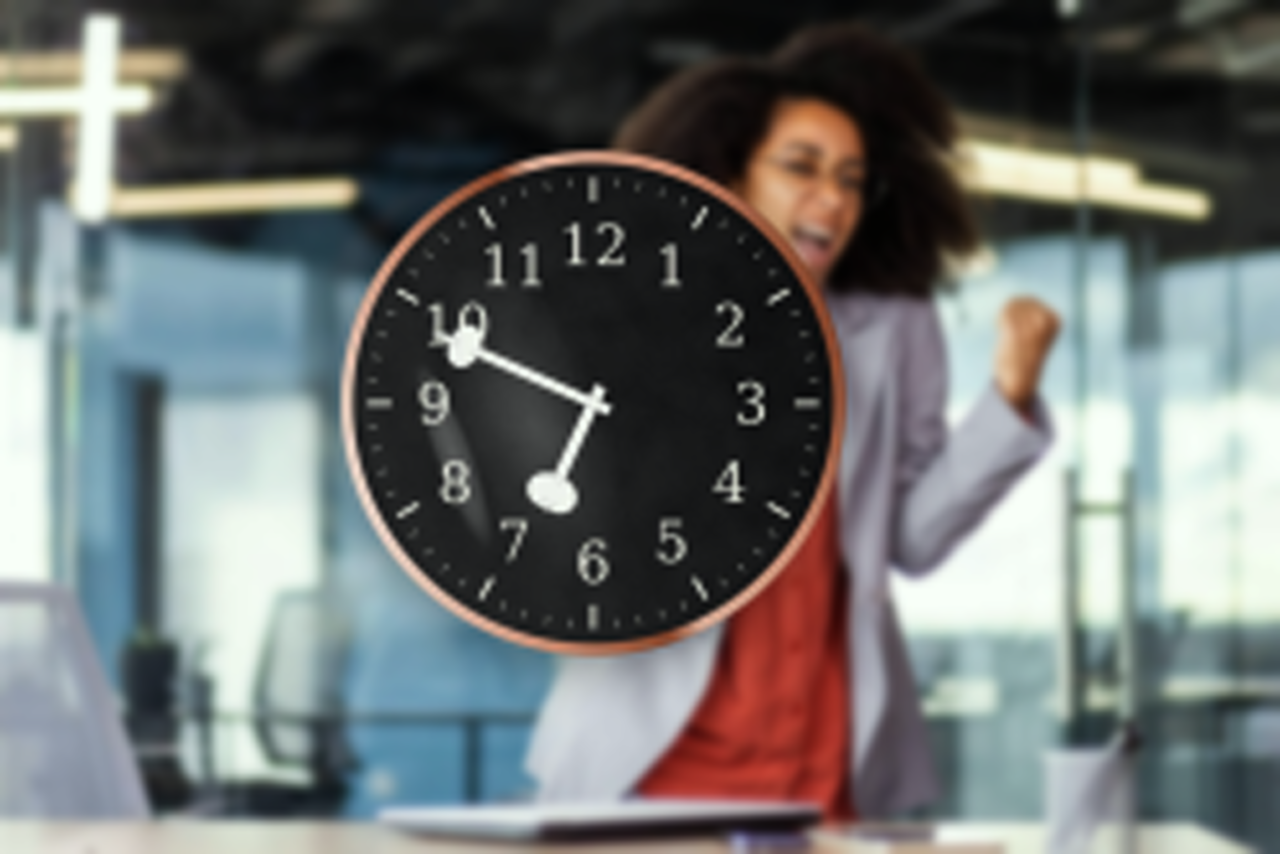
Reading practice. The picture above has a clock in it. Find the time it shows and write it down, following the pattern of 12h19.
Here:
6h49
